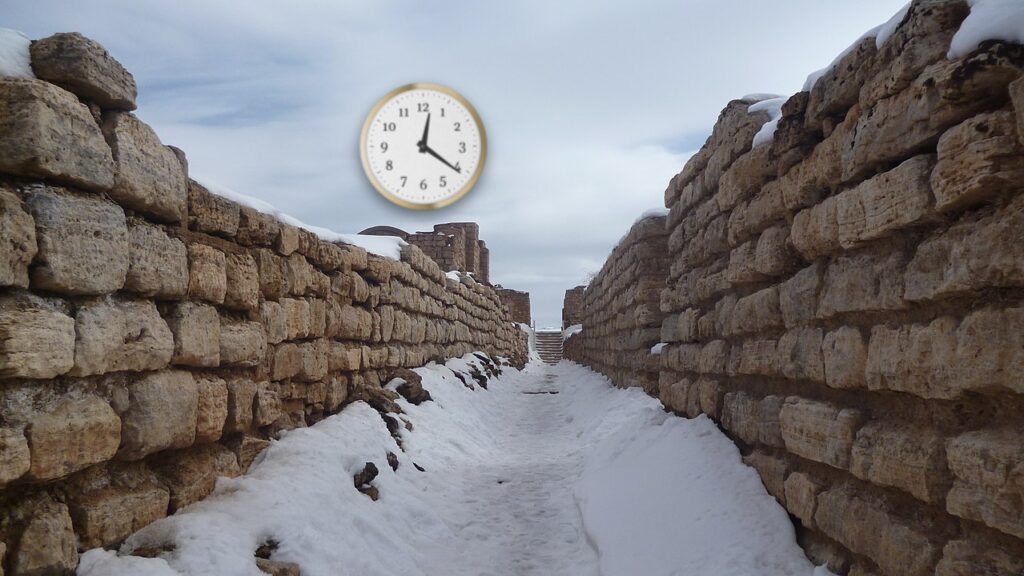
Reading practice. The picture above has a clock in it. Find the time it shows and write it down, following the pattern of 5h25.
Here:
12h21
